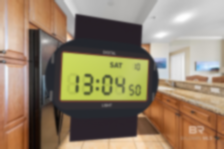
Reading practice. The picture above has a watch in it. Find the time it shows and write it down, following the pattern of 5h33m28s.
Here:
13h04m50s
